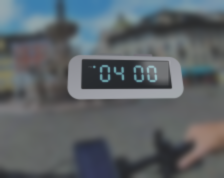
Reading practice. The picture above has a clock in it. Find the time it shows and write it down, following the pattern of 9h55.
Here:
4h00
